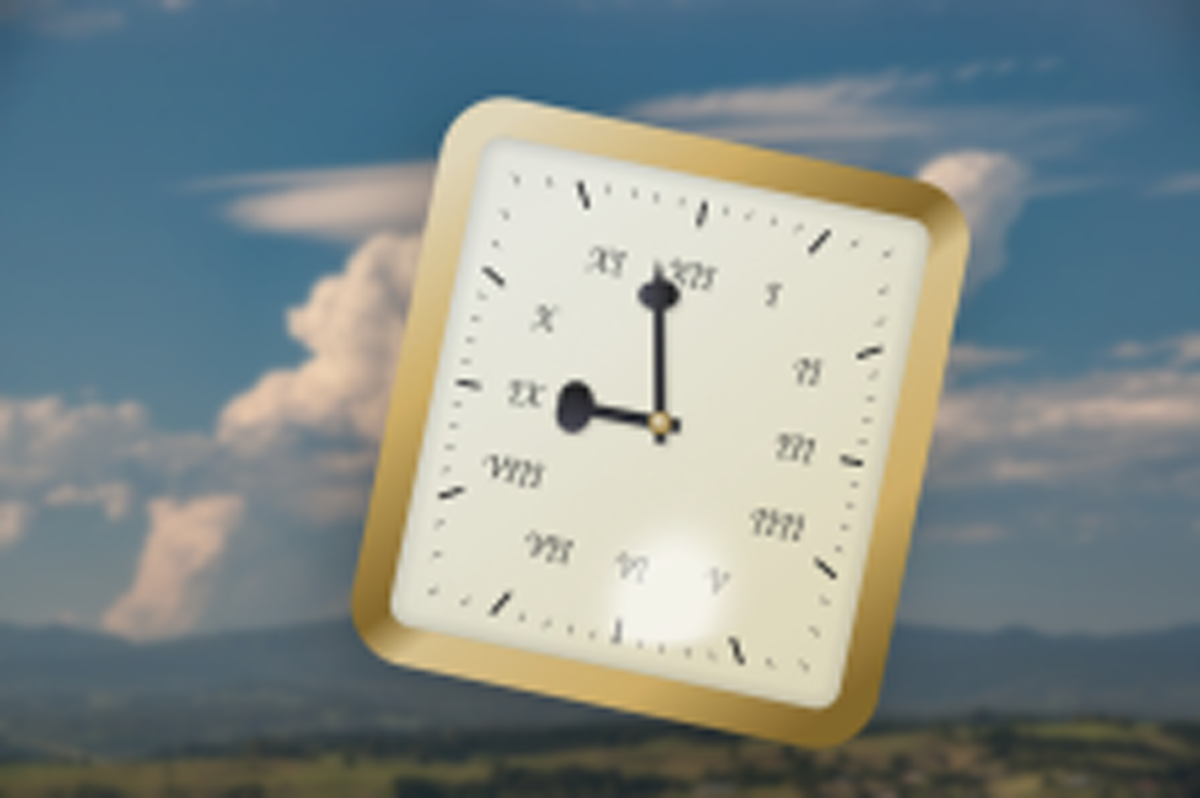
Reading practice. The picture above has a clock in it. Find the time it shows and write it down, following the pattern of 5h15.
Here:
8h58
